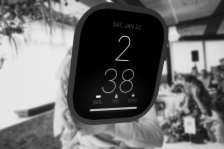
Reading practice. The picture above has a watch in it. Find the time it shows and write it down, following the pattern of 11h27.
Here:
2h38
